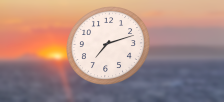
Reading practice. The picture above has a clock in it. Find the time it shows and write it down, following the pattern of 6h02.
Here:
7h12
